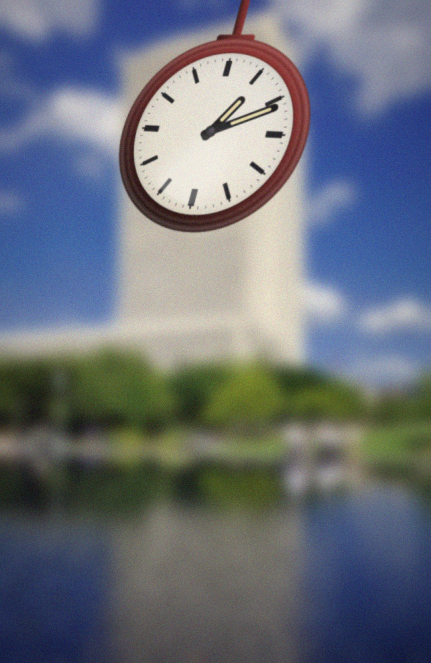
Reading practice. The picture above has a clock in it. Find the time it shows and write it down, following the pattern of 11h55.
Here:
1h11
